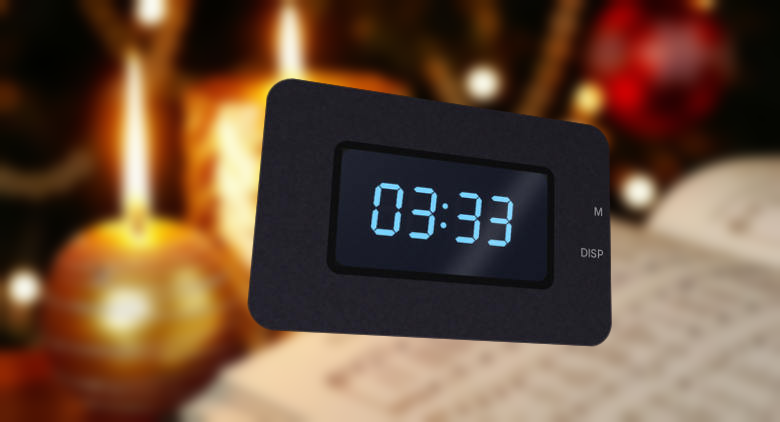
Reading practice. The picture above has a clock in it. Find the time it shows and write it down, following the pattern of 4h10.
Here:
3h33
